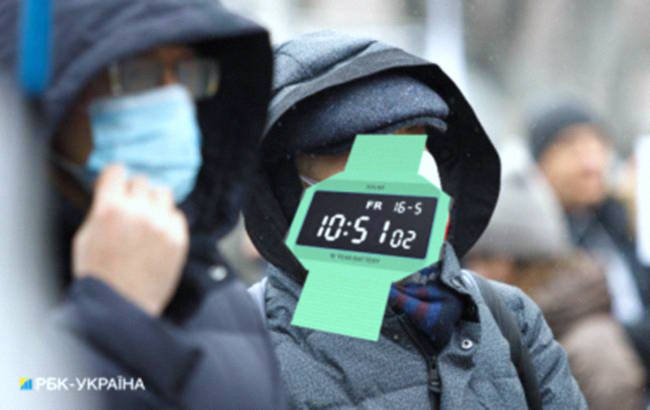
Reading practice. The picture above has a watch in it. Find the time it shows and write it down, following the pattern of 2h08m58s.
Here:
10h51m02s
